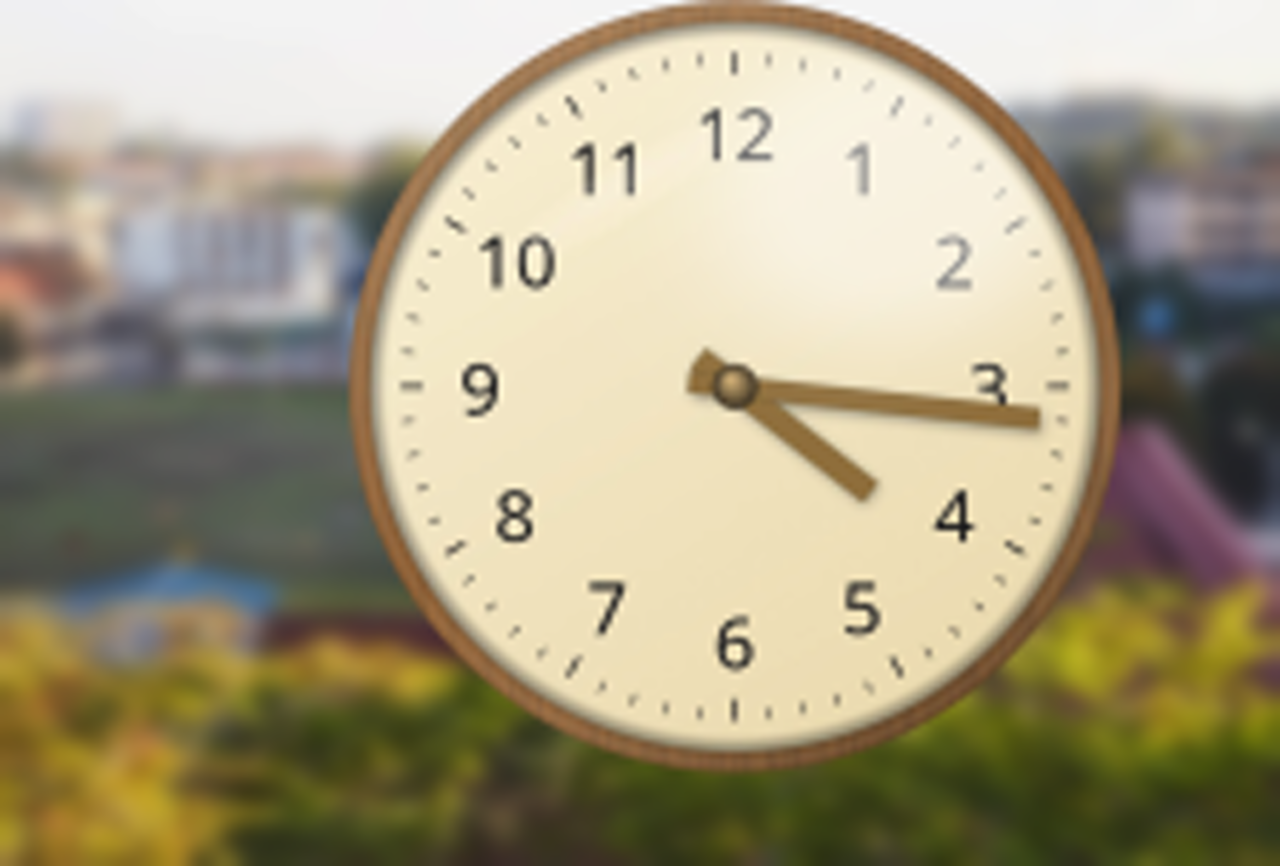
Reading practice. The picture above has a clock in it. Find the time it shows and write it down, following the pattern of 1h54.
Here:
4h16
